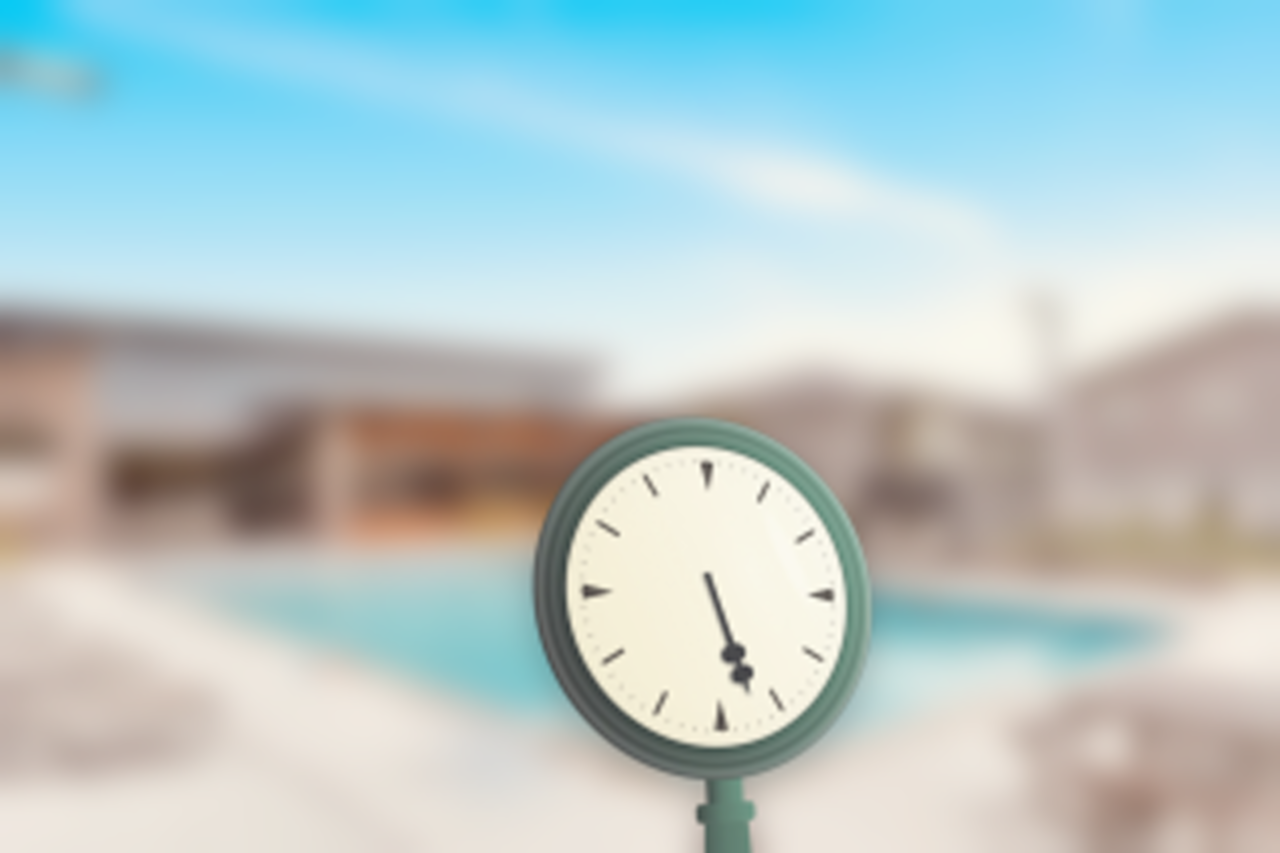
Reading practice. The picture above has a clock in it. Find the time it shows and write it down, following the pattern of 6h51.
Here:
5h27
